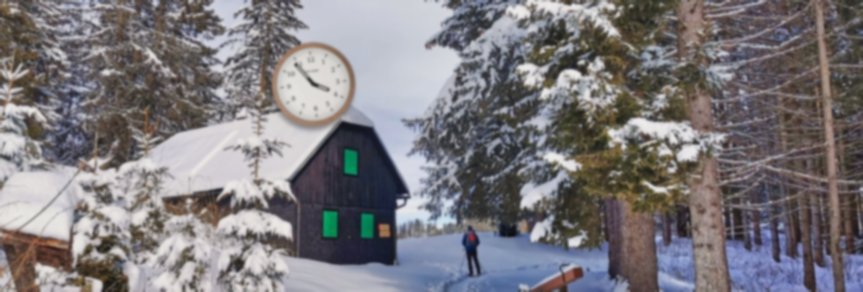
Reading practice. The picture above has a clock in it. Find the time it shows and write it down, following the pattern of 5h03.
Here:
3h54
